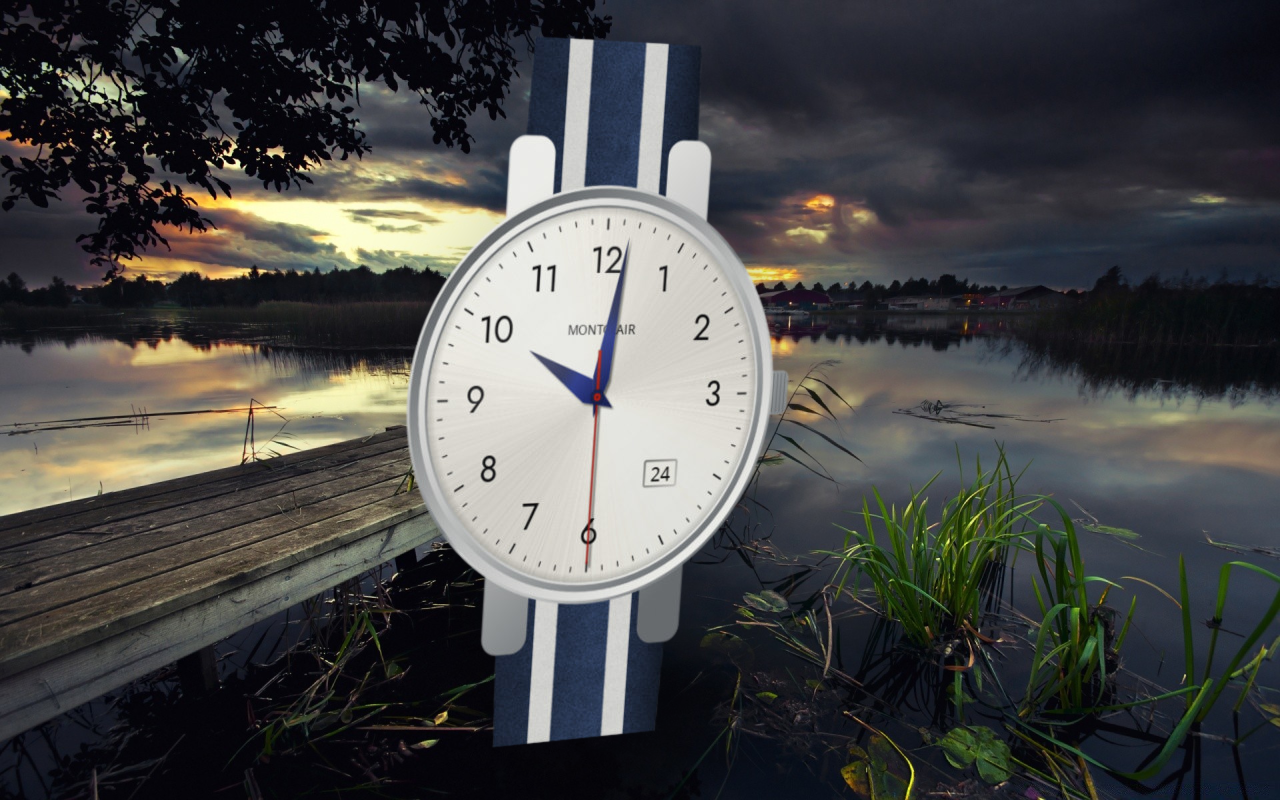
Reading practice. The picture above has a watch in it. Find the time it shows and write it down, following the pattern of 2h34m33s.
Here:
10h01m30s
